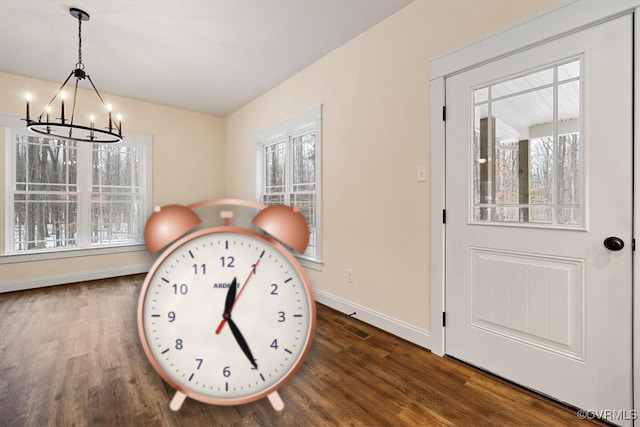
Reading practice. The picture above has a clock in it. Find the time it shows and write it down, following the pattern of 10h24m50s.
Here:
12h25m05s
